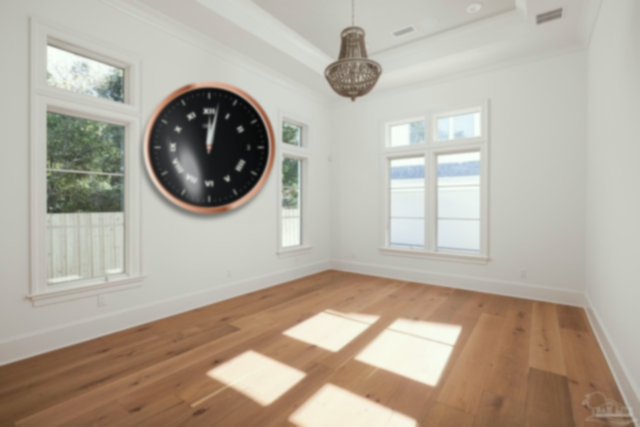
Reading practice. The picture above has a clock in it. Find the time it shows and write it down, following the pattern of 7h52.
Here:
12h02
